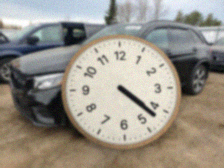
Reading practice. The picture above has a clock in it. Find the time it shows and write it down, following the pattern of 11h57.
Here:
4h22
